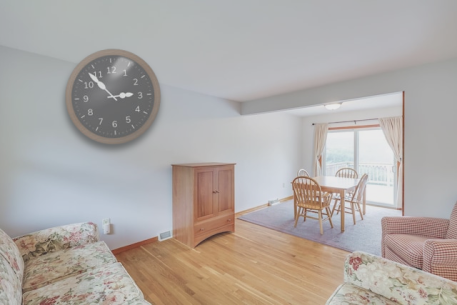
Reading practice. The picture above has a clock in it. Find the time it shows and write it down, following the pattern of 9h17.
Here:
2h53
